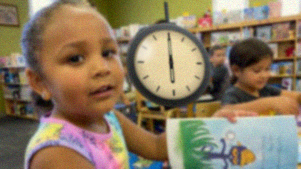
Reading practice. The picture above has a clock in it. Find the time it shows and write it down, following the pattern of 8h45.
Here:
6h00
